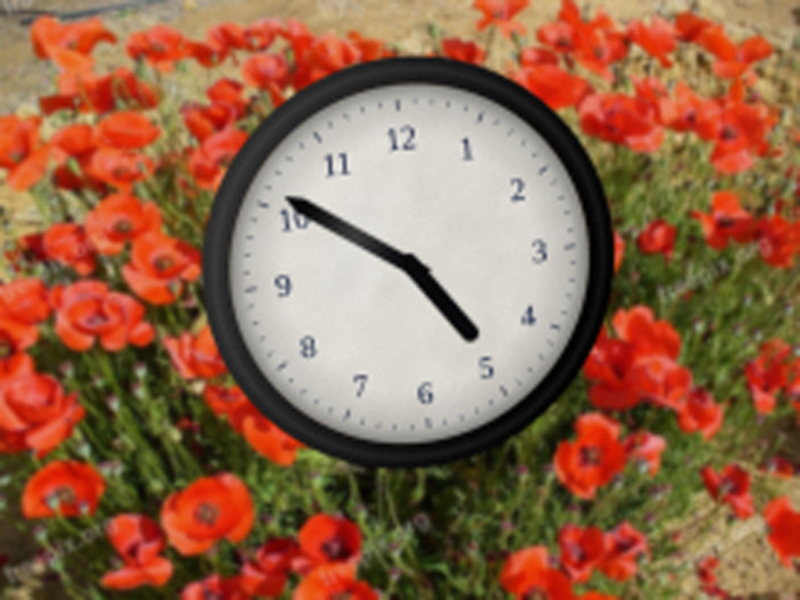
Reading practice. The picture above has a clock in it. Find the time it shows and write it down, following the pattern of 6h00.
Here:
4h51
